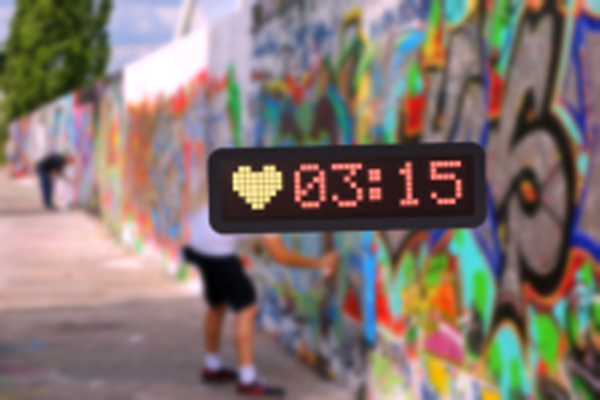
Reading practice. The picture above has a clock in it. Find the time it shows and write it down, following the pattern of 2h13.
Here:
3h15
